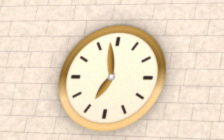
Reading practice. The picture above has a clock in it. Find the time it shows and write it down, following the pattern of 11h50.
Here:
6h58
